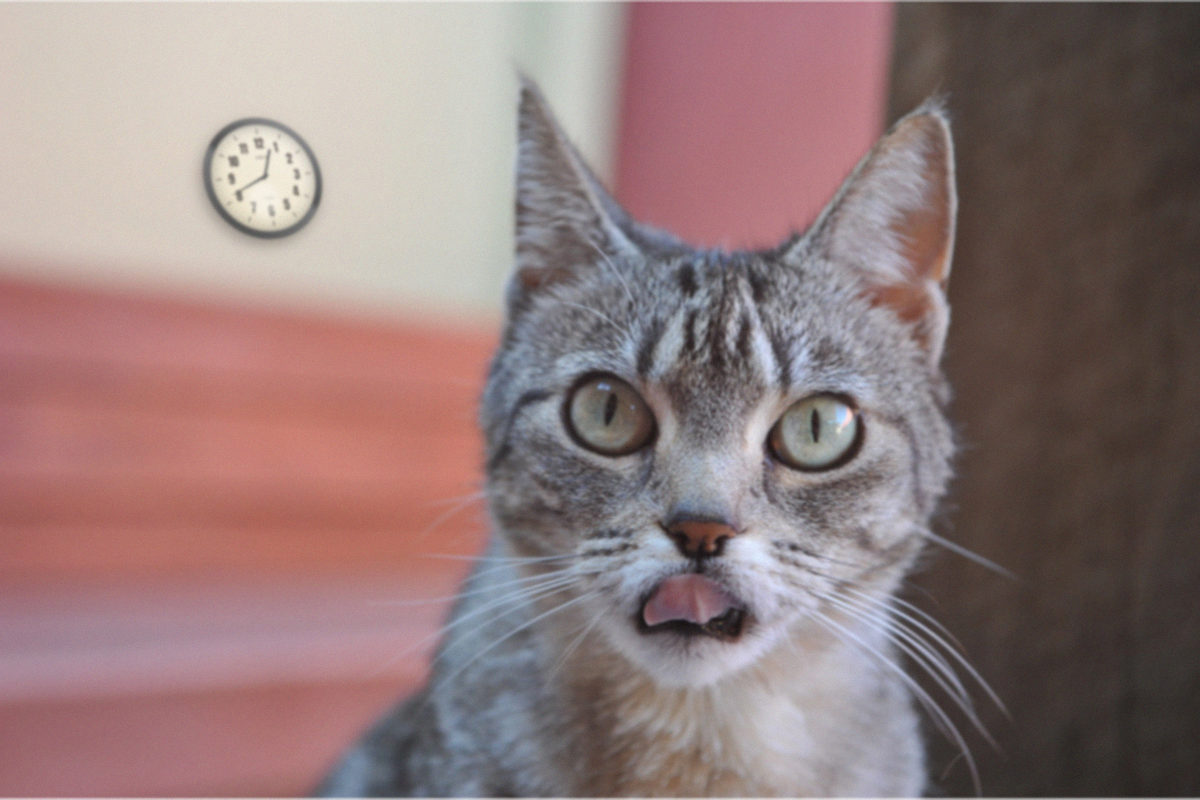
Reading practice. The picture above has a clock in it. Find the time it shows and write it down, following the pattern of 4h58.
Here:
12h41
